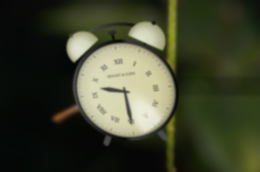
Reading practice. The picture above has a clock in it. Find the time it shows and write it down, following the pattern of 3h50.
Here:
9h30
